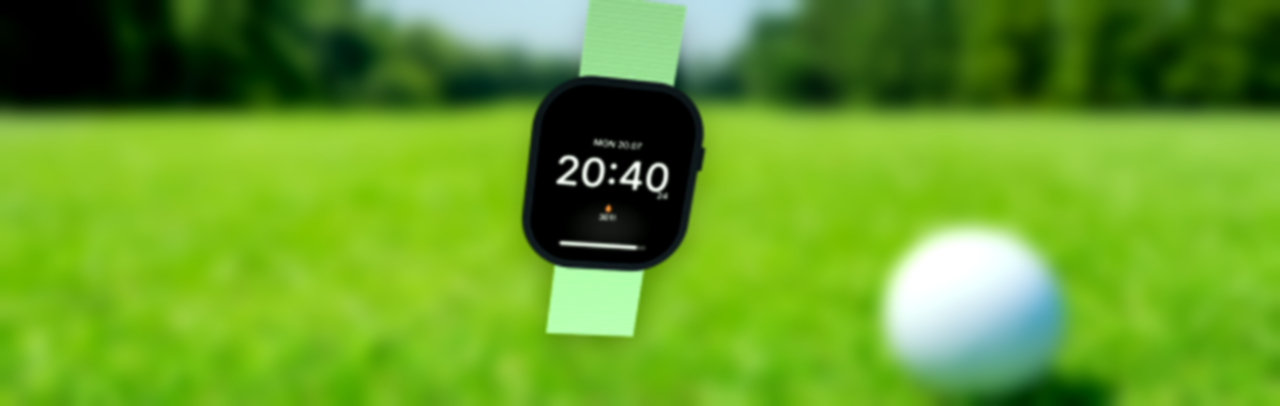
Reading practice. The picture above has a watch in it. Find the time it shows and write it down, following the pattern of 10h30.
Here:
20h40
